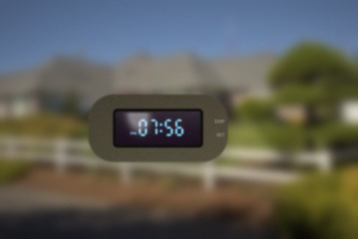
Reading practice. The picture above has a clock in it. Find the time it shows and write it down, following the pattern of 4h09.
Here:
7h56
